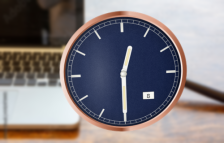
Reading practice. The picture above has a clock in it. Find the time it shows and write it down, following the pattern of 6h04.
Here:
12h30
